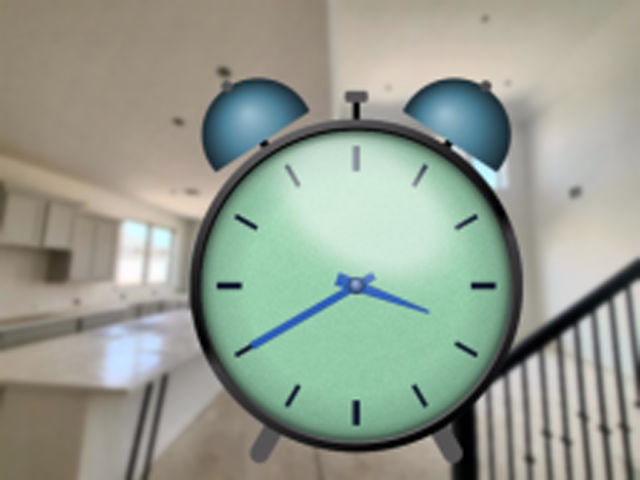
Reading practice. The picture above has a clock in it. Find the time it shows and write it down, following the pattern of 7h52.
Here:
3h40
